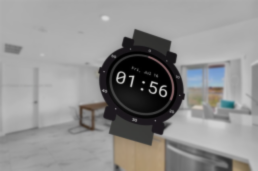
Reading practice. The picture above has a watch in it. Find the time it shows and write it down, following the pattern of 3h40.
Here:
1h56
